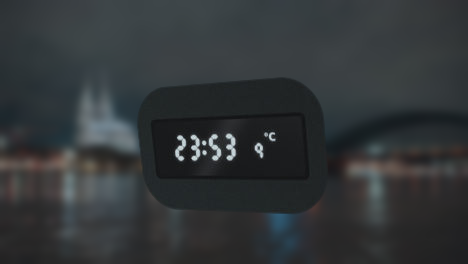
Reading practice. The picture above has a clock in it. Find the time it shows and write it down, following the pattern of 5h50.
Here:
23h53
